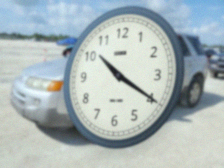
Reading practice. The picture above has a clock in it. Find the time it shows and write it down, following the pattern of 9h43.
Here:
10h20
